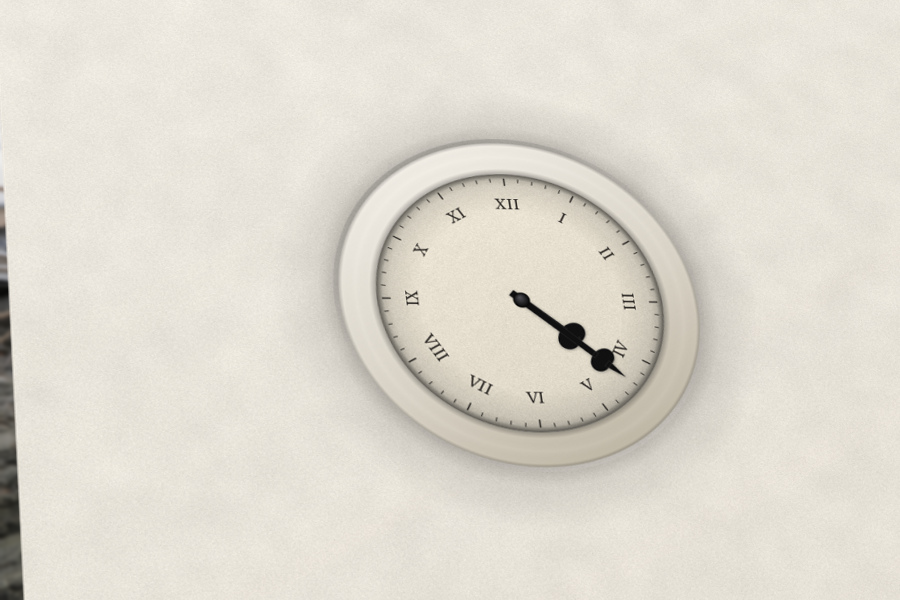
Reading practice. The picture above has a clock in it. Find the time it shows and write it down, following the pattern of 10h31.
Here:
4h22
